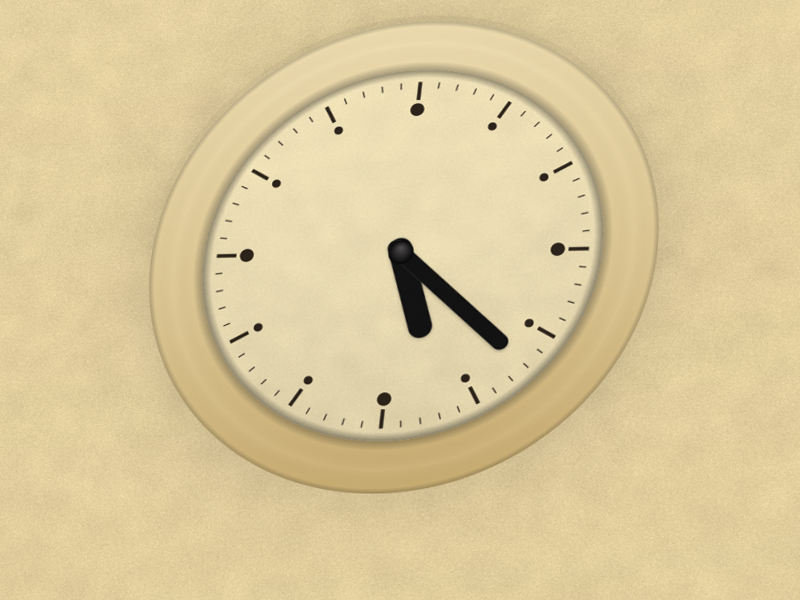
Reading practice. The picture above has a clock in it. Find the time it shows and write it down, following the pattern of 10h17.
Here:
5h22
